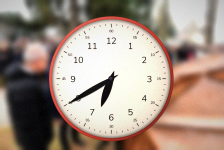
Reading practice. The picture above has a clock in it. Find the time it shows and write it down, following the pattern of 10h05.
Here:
6h40
